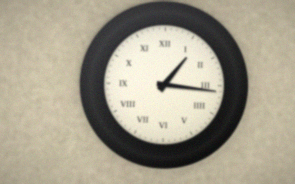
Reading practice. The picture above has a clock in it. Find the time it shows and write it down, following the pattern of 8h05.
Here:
1h16
